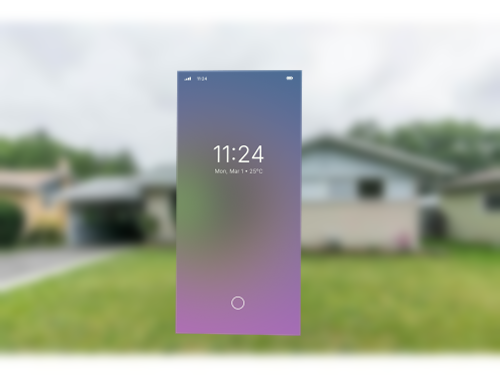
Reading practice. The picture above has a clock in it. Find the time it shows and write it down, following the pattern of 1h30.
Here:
11h24
